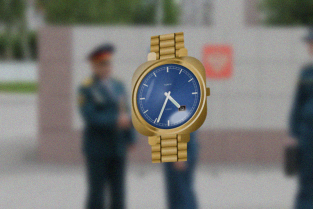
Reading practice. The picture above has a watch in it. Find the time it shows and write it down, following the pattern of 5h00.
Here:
4h34
